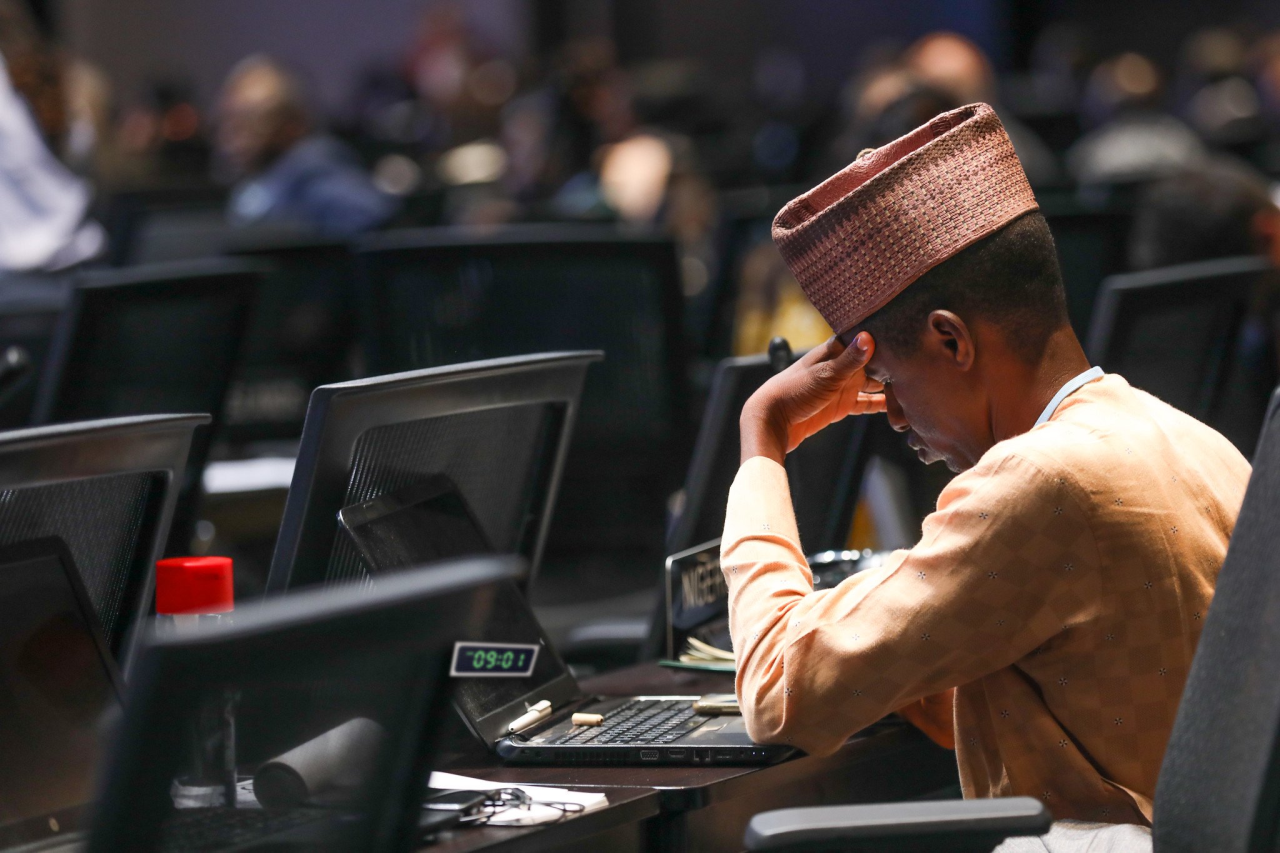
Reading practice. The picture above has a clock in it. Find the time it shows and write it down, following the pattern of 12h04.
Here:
9h01
